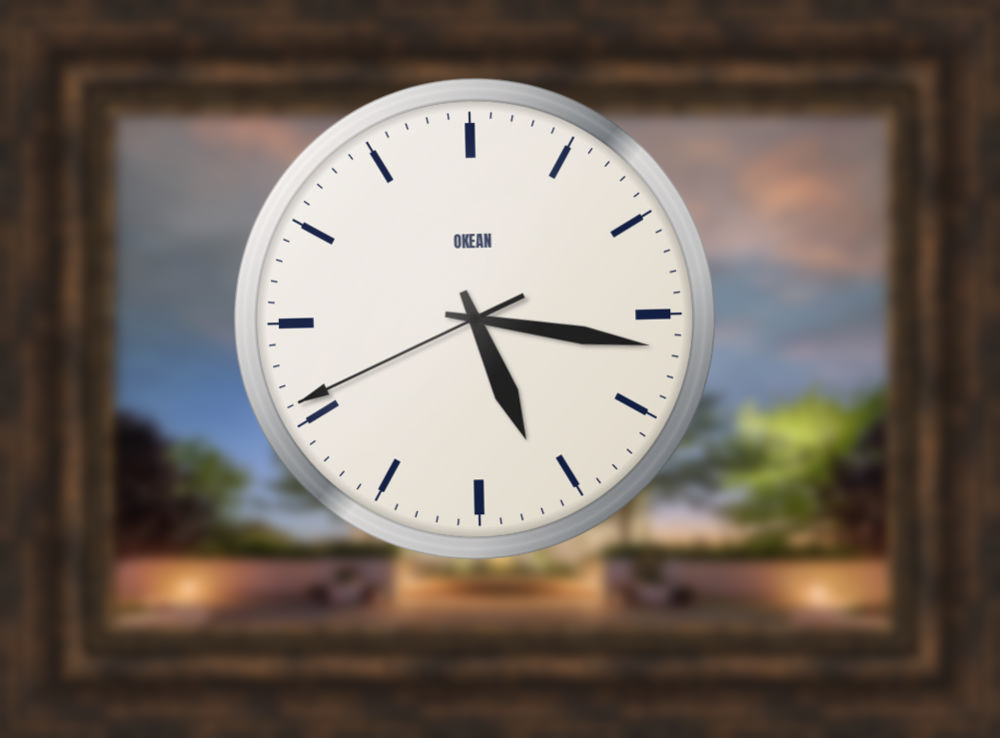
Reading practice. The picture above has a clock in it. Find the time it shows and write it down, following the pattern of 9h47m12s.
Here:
5h16m41s
